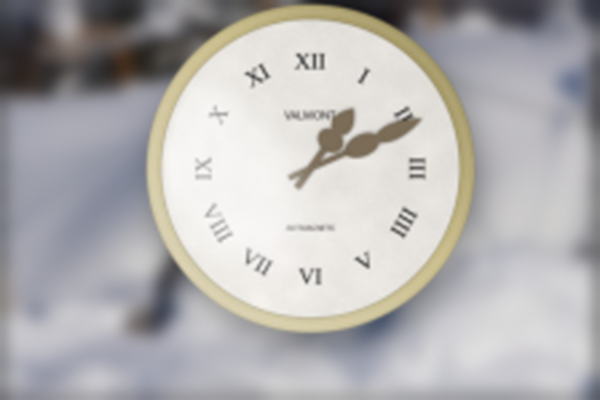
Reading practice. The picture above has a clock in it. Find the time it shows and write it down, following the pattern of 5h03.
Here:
1h11
